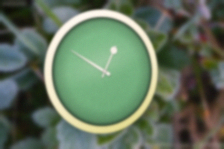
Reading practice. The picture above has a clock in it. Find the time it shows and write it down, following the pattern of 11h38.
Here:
12h50
